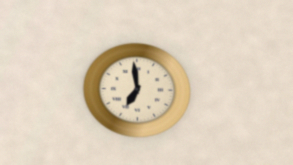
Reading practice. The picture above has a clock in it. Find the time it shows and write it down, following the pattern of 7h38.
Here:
6h59
